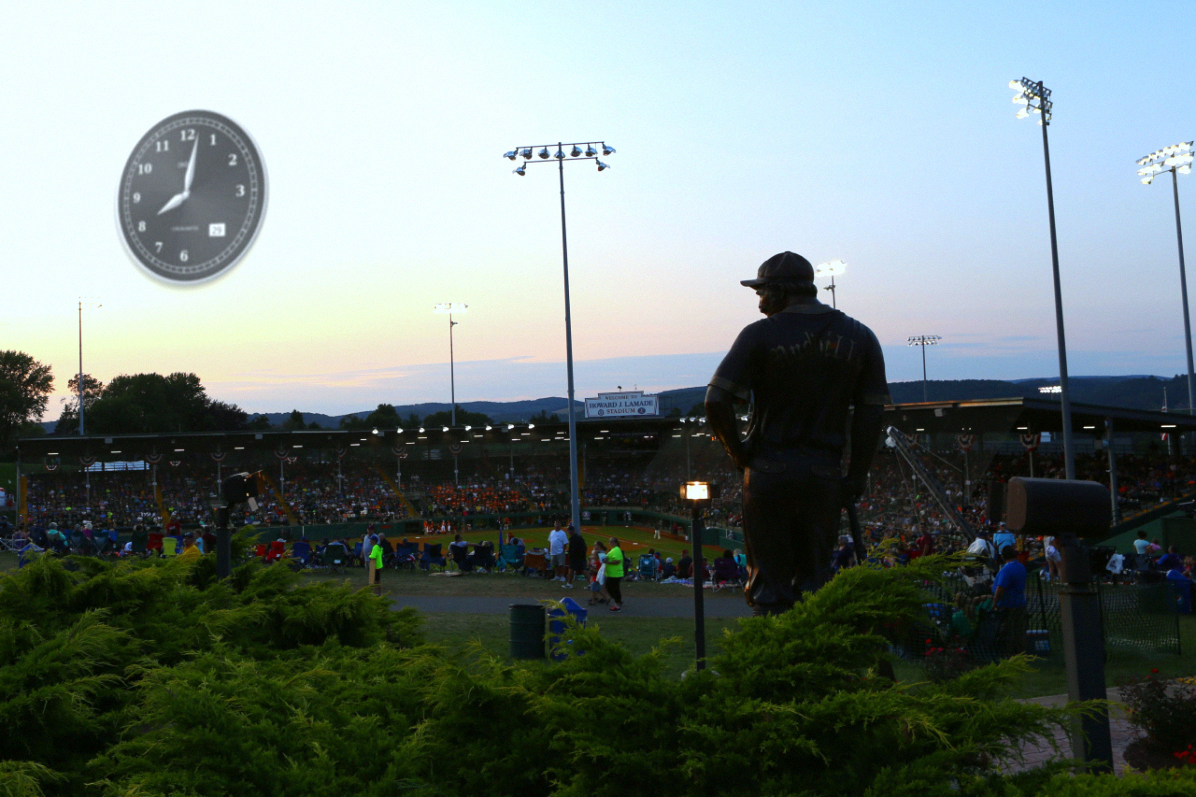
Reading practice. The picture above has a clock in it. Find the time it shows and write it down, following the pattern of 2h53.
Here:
8h02
